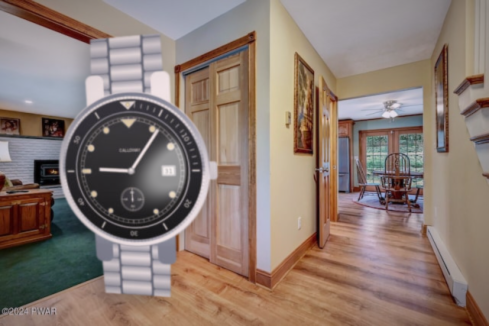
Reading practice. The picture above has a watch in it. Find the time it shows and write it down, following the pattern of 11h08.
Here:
9h06
